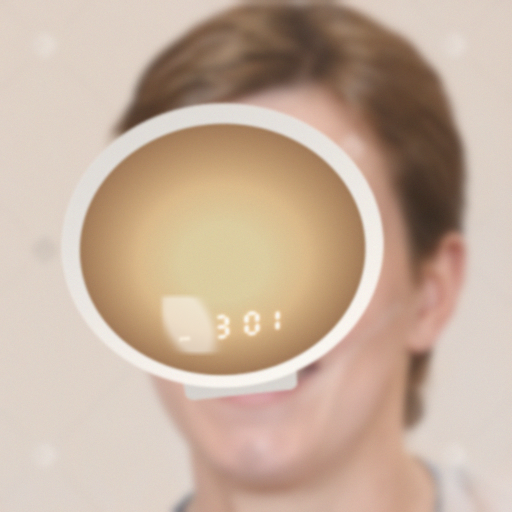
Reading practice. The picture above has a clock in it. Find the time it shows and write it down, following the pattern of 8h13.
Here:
3h01
